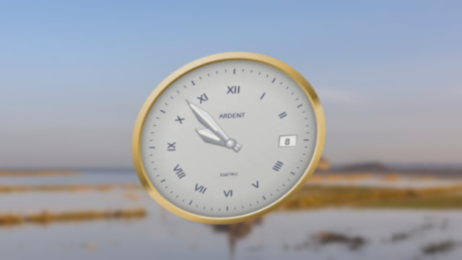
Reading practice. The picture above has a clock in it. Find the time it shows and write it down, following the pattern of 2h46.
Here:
9h53
